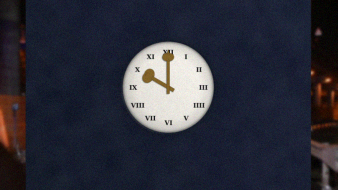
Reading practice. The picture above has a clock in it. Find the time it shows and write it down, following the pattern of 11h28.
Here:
10h00
